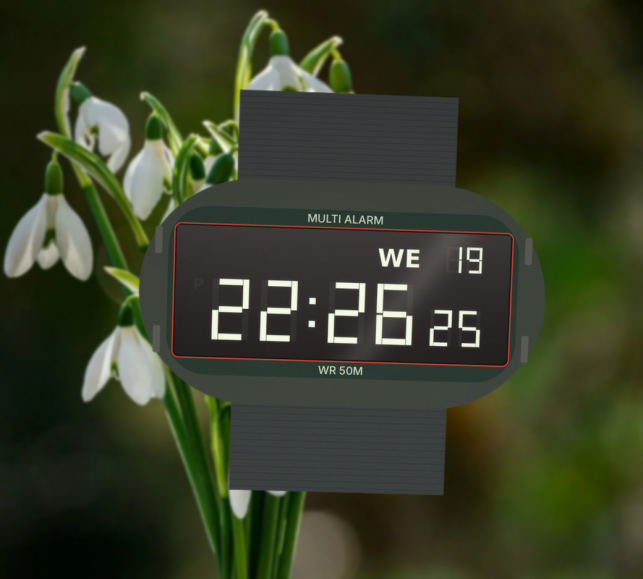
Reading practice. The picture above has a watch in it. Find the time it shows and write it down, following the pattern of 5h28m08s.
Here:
22h26m25s
